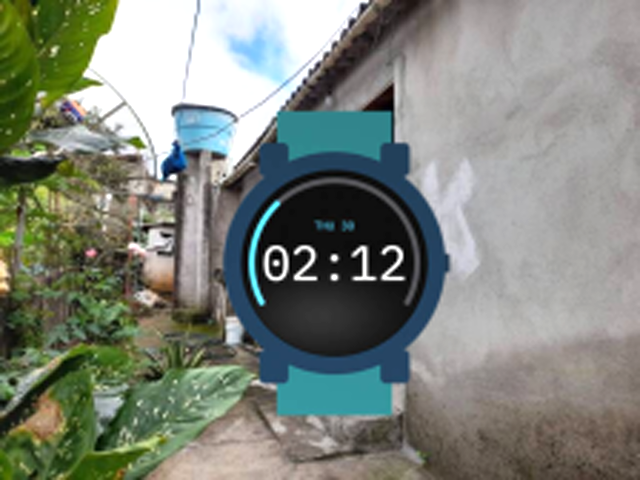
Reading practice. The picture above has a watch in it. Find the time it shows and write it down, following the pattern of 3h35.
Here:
2h12
